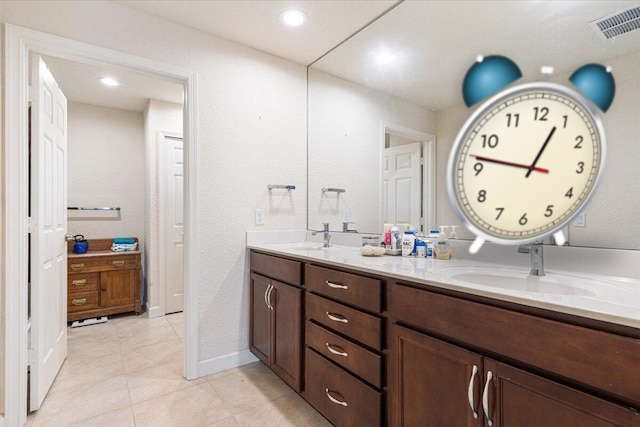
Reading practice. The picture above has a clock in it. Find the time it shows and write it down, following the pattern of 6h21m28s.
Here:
12h46m47s
